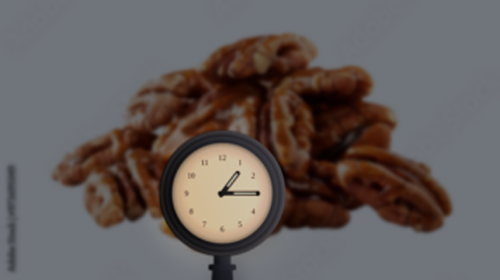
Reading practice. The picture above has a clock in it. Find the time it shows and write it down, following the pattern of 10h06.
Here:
1h15
